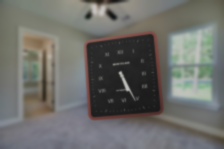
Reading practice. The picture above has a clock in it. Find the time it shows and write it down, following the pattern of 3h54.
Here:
5h26
